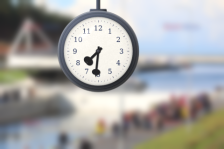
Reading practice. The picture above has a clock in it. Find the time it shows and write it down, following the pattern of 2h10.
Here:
7h31
